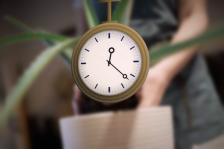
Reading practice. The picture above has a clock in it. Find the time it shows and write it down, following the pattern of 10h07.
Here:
12h22
